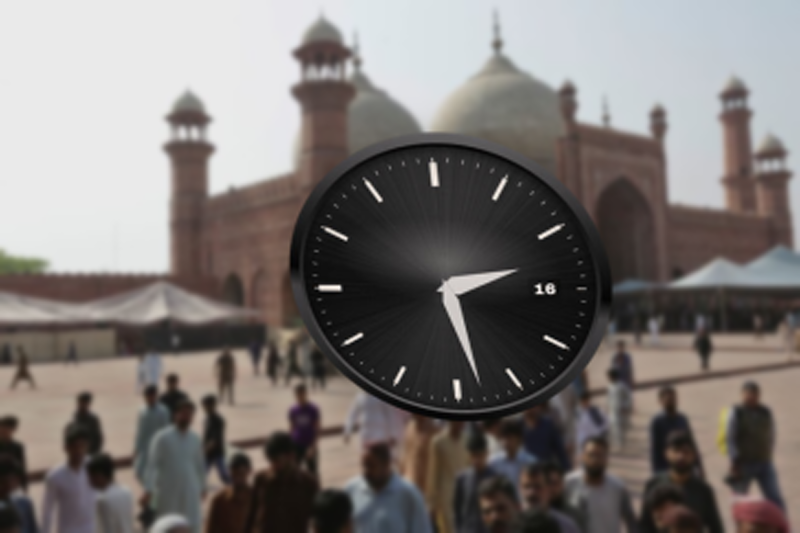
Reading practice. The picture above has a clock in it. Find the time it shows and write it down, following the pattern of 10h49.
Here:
2h28
